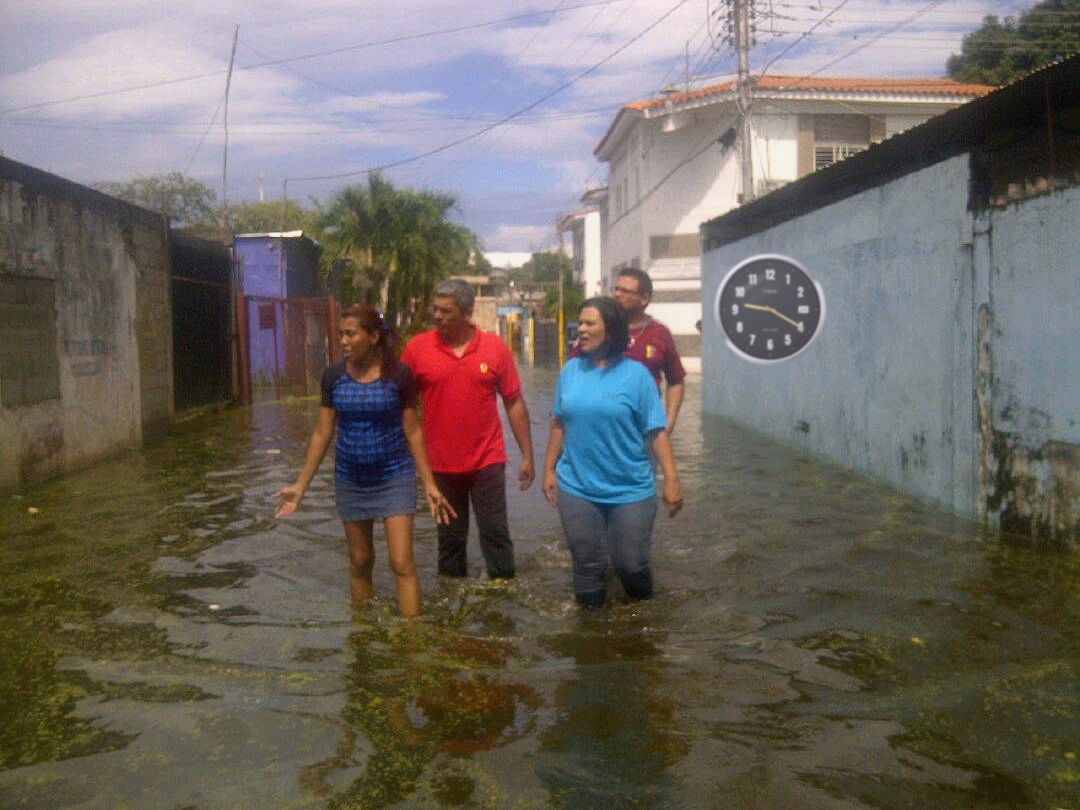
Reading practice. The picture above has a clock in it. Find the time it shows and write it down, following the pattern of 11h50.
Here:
9h20
